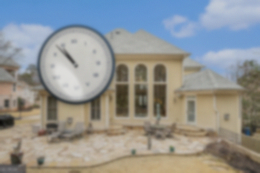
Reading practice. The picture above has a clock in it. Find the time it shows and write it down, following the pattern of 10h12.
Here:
10h53
